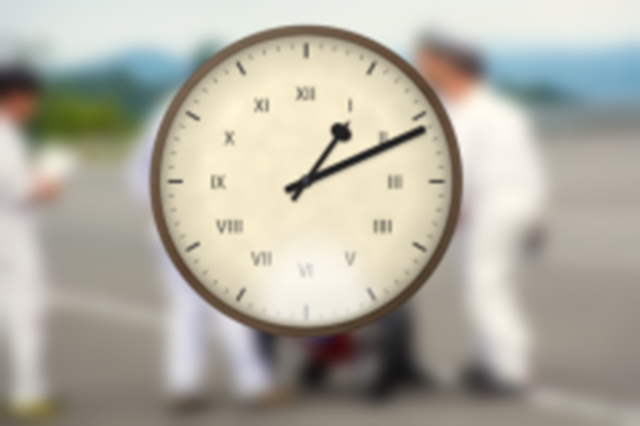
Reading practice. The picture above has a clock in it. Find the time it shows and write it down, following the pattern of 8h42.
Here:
1h11
